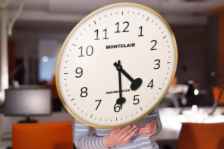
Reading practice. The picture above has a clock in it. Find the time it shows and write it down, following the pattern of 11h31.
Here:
4h29
